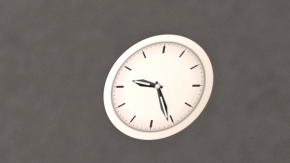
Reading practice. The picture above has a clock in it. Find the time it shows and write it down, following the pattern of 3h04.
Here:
9h26
